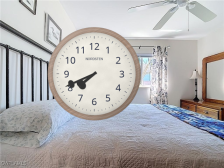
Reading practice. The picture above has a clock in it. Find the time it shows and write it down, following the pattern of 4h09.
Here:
7h41
